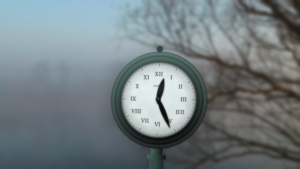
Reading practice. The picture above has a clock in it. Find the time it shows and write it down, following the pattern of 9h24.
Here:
12h26
